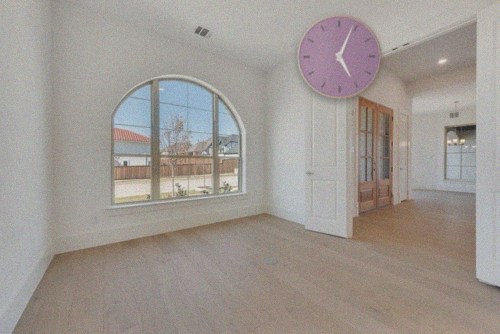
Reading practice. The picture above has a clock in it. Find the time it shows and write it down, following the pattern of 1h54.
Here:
5h04
